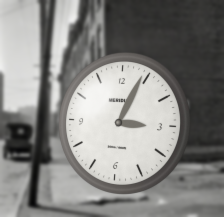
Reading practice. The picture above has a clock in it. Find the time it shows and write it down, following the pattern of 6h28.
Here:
3h04
